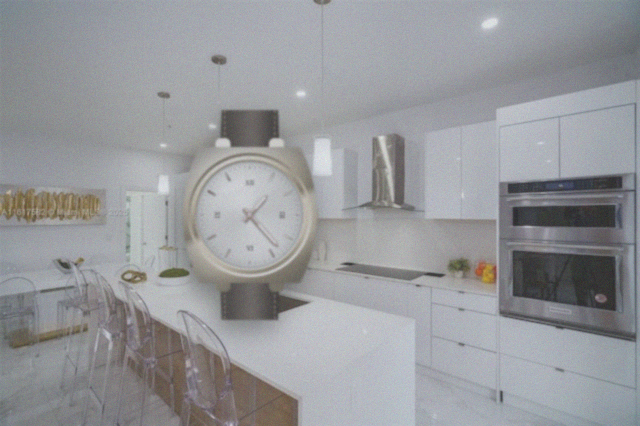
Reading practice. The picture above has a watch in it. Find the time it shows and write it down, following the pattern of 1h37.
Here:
1h23
